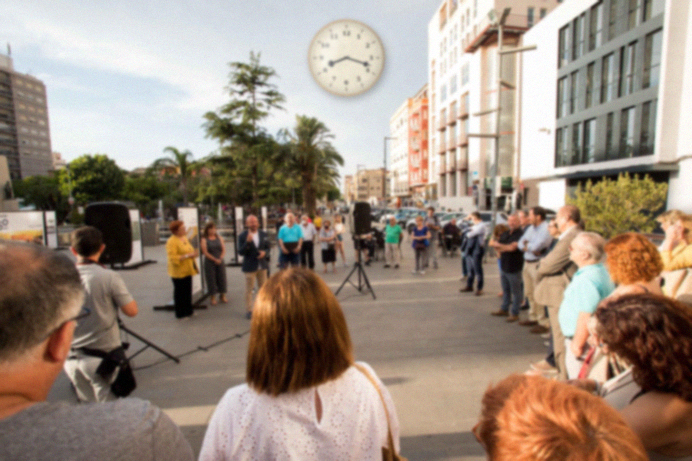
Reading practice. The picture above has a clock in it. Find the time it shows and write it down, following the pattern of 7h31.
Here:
8h18
